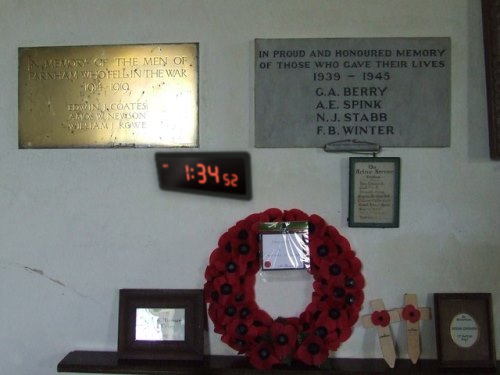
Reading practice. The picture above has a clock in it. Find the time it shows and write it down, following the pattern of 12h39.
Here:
1h34
